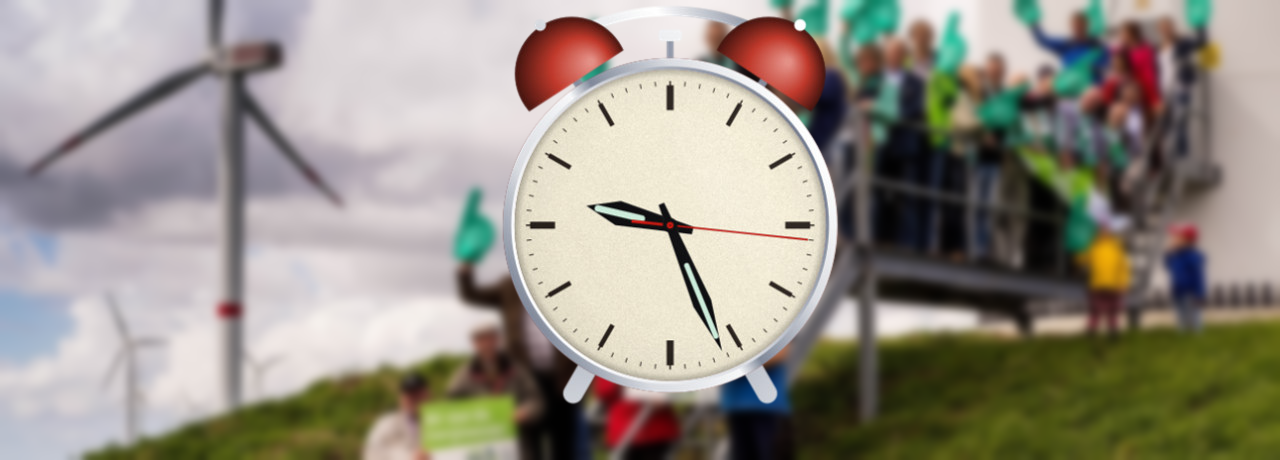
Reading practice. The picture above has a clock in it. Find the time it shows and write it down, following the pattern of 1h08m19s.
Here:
9h26m16s
